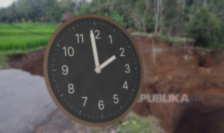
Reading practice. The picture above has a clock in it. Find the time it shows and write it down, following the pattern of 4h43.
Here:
1h59
